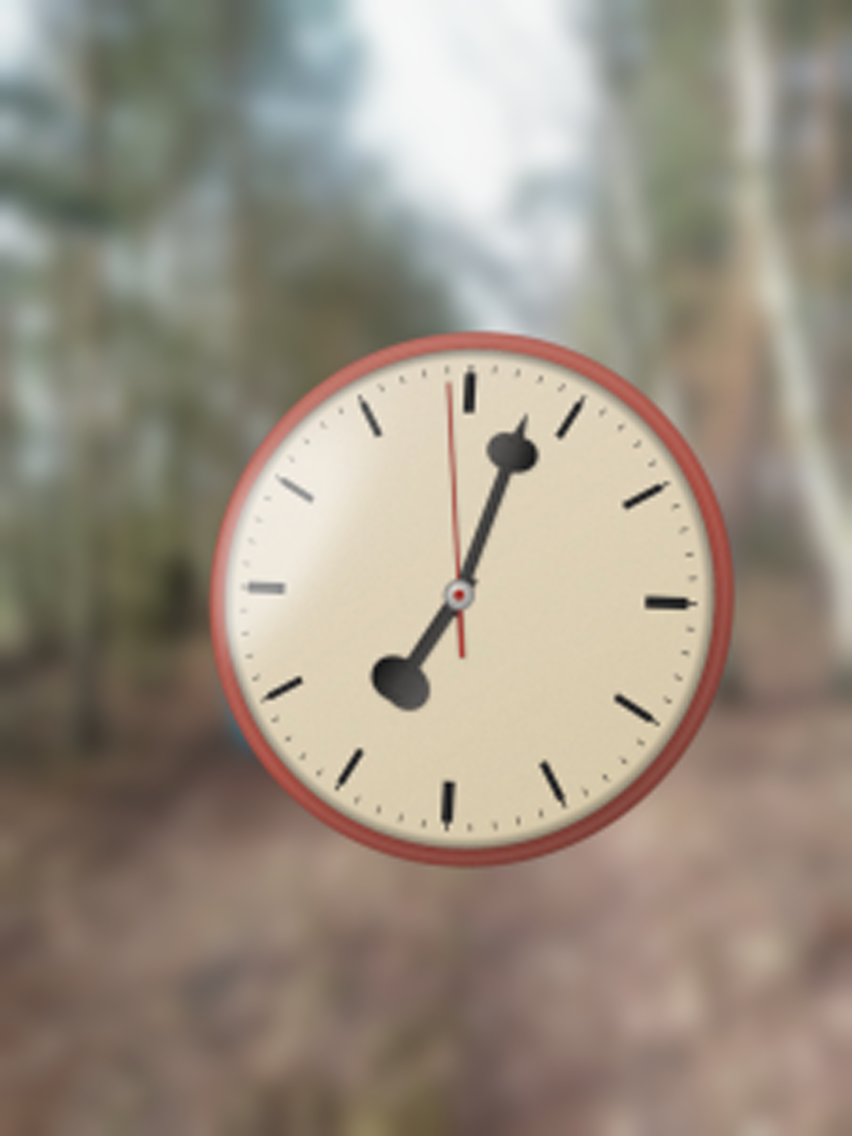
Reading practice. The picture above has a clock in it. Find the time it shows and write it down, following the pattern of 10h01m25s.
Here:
7h02m59s
